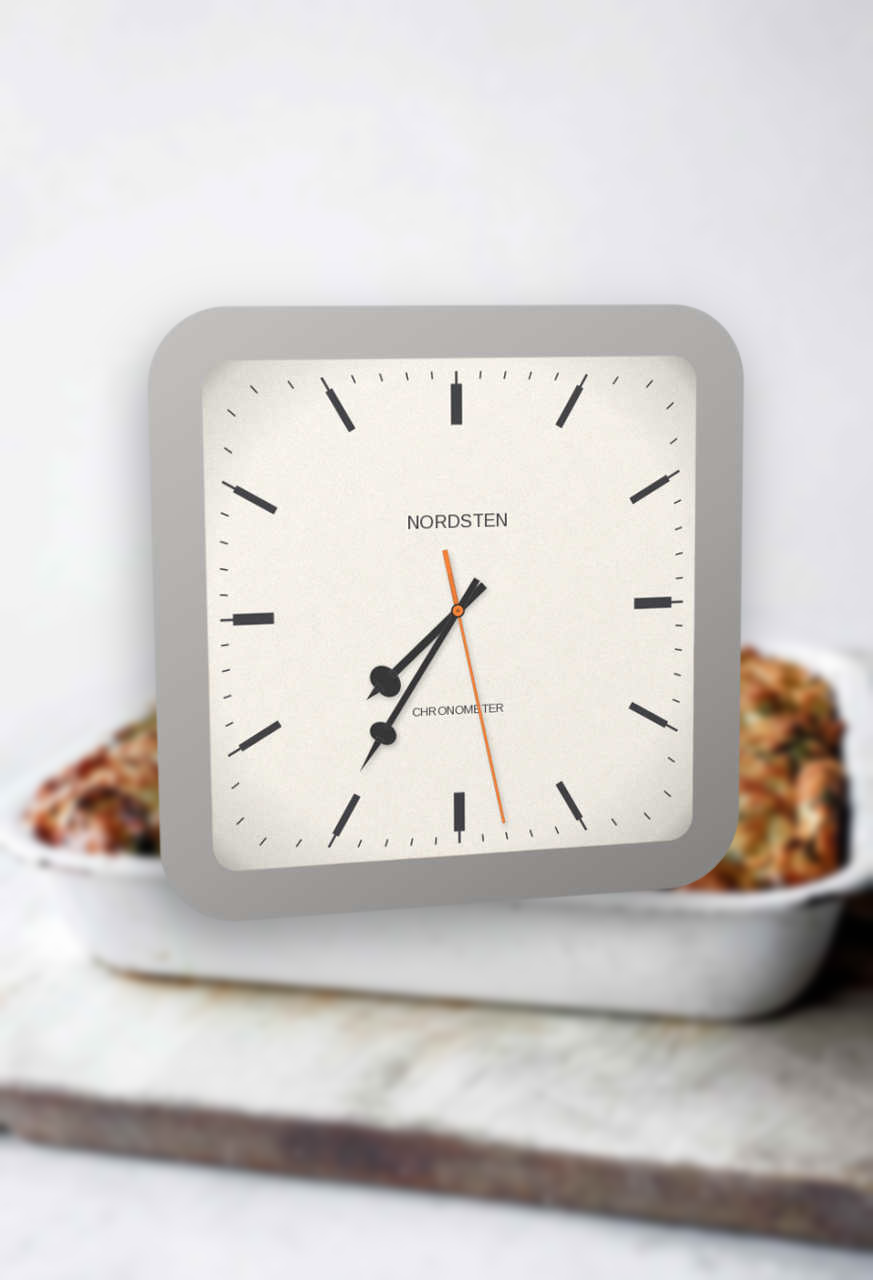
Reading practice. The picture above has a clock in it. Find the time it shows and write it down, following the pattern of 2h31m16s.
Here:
7h35m28s
